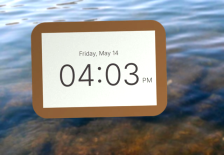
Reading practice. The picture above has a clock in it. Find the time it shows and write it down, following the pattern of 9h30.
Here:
4h03
